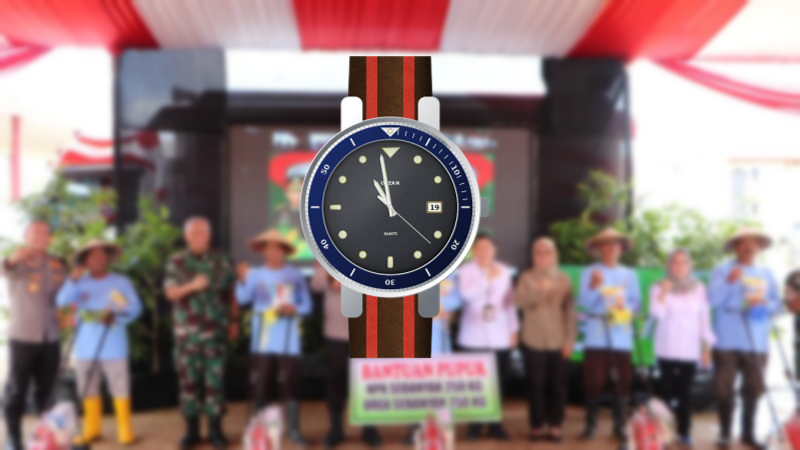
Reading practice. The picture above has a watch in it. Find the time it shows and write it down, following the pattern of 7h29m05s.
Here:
10h58m22s
